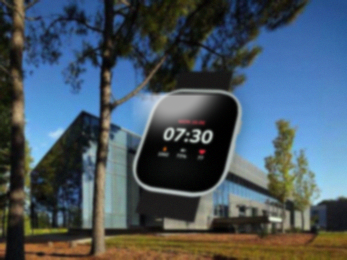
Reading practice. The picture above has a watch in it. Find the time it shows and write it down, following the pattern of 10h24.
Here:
7h30
